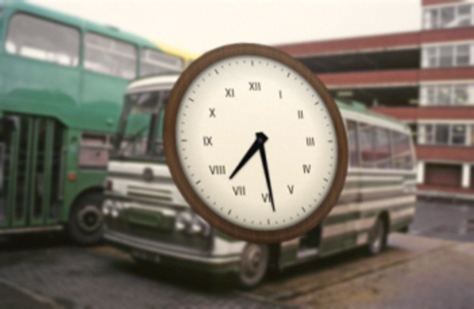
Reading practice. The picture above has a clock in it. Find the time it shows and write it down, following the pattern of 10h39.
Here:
7h29
